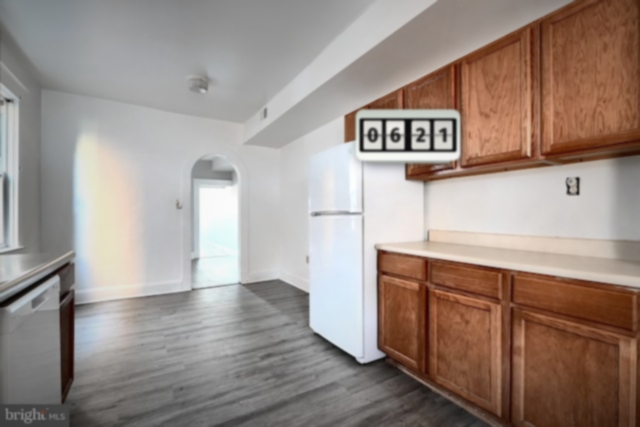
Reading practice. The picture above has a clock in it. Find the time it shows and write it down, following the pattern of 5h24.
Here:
6h21
